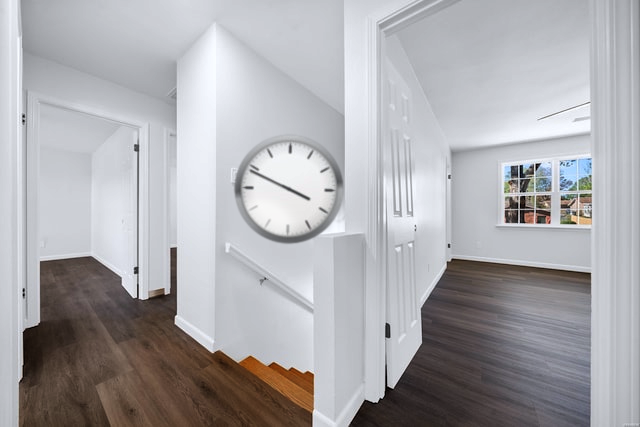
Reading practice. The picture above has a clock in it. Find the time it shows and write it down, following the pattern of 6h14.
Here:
3h49
